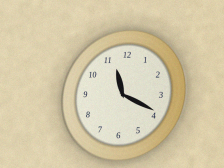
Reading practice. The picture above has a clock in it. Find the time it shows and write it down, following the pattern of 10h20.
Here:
11h19
